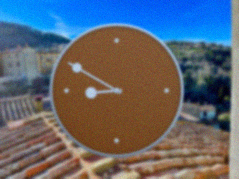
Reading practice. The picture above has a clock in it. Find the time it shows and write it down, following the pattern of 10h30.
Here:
8h50
